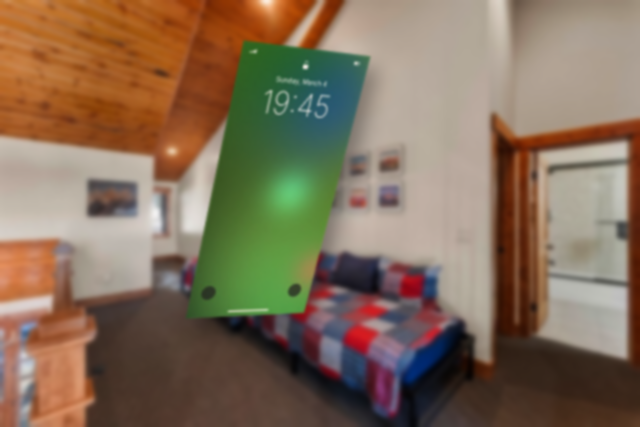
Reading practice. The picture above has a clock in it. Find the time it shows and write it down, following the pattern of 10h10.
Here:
19h45
